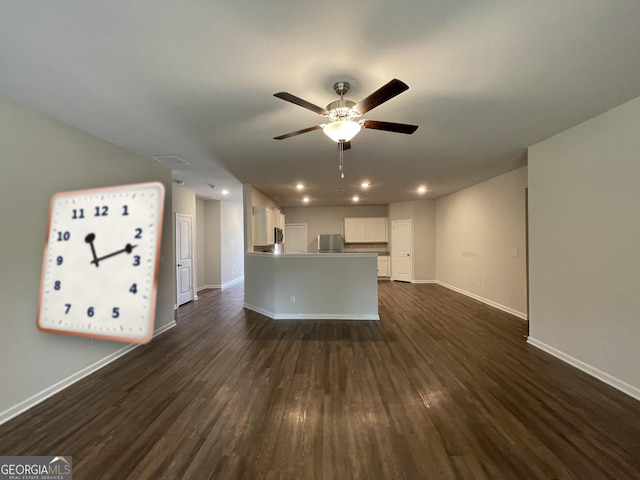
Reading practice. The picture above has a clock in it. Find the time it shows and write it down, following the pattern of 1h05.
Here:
11h12
